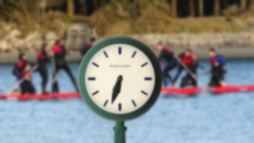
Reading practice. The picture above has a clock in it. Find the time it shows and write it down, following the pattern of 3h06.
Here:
6h33
